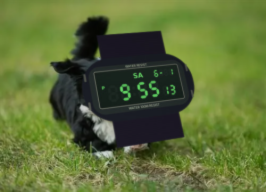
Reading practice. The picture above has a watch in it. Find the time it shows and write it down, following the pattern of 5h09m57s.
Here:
9h55m13s
